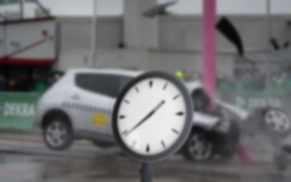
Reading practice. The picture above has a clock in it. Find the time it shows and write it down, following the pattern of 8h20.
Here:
1h39
